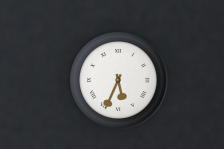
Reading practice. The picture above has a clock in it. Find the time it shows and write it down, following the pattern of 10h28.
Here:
5h34
